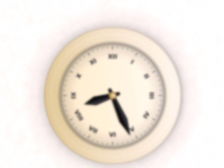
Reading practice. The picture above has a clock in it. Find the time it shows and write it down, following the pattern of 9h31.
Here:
8h26
